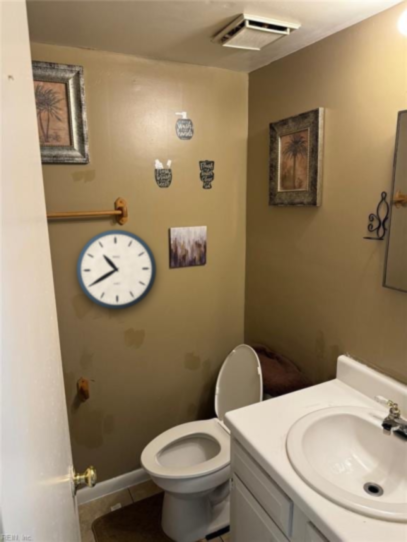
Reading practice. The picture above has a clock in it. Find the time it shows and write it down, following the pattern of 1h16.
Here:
10h40
